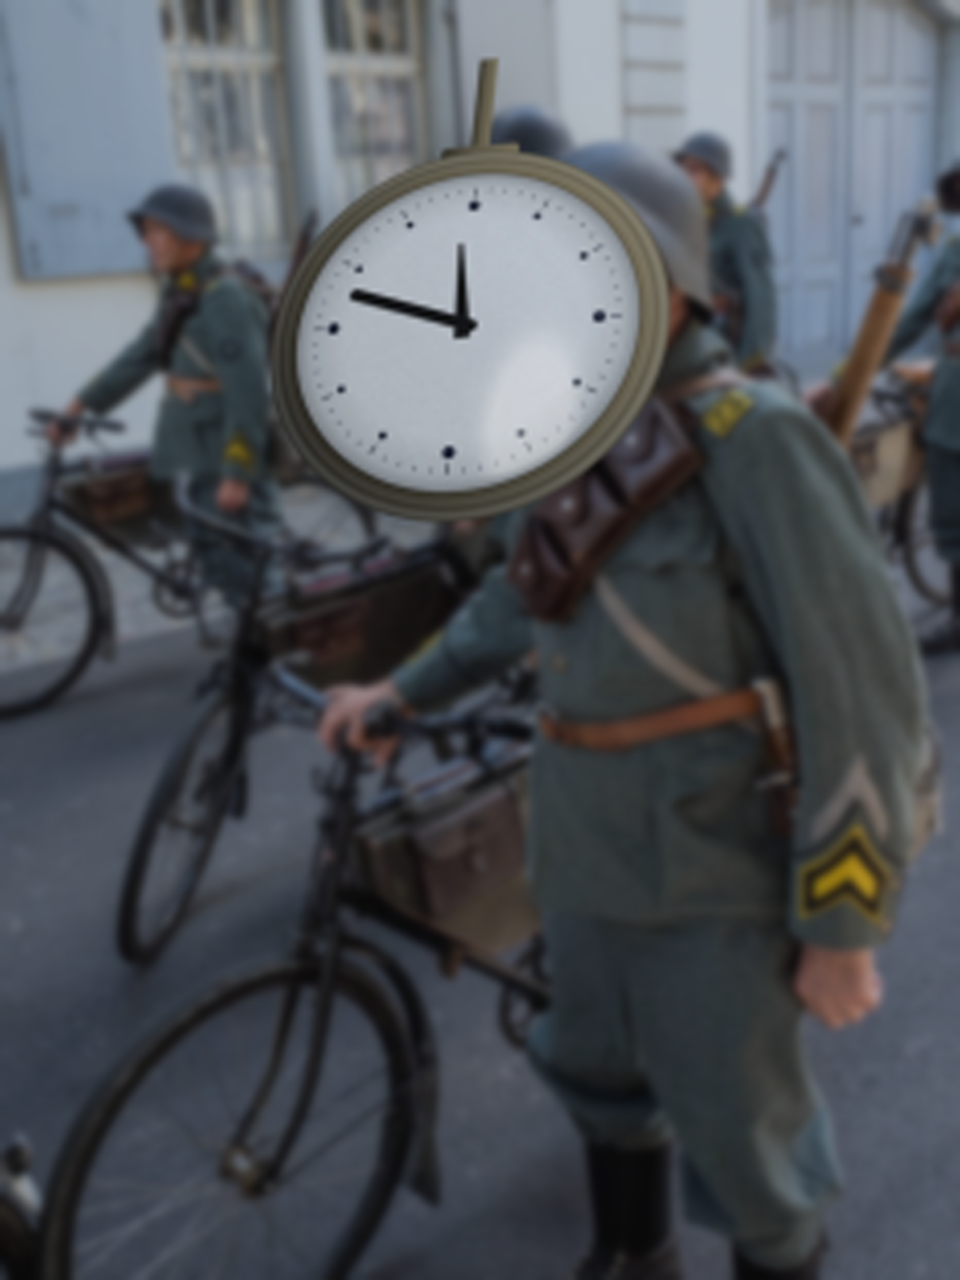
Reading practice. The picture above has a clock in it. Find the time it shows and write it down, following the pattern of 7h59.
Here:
11h48
